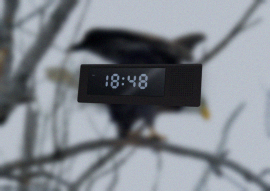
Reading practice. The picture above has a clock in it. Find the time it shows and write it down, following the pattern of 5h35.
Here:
18h48
